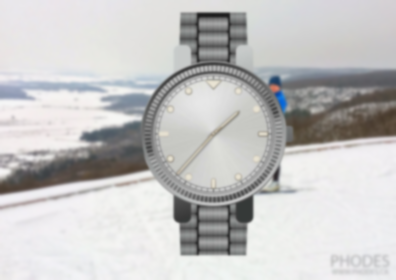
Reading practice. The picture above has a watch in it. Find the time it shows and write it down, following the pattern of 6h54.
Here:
1h37
